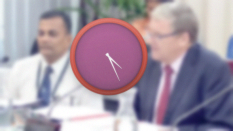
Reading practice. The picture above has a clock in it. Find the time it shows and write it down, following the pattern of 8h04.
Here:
4h26
